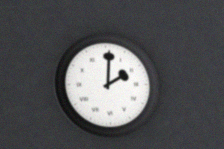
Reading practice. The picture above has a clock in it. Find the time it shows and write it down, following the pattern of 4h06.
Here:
2h01
